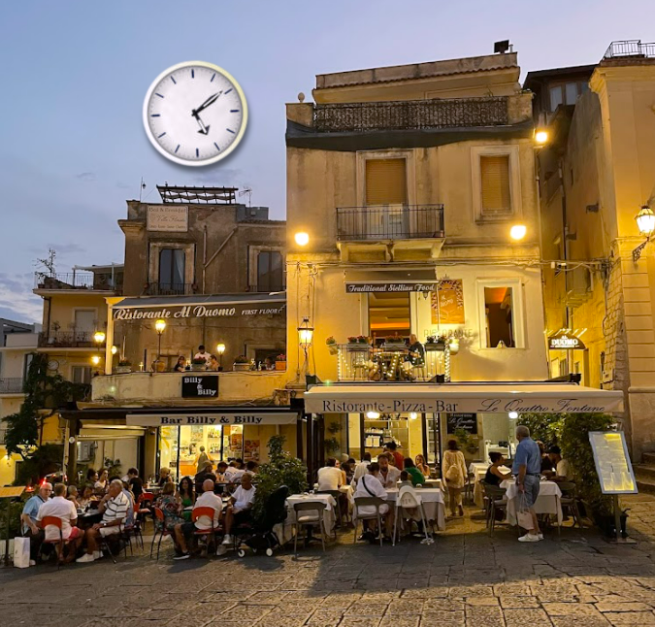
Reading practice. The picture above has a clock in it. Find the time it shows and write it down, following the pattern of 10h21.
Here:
5h09
